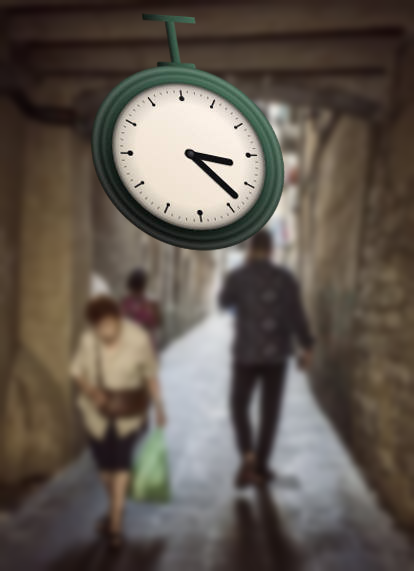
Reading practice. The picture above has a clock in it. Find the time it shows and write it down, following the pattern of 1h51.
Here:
3h23
